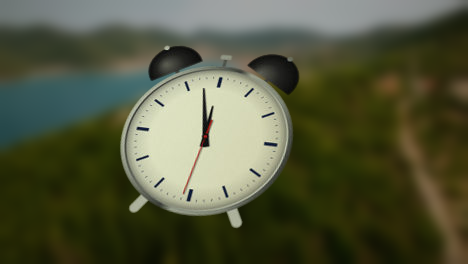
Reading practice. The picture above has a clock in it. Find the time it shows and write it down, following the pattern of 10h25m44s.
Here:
11h57m31s
